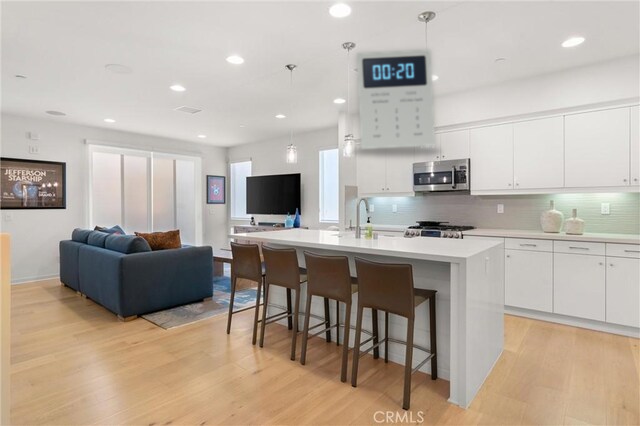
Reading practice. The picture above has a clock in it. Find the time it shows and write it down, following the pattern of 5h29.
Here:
0h20
